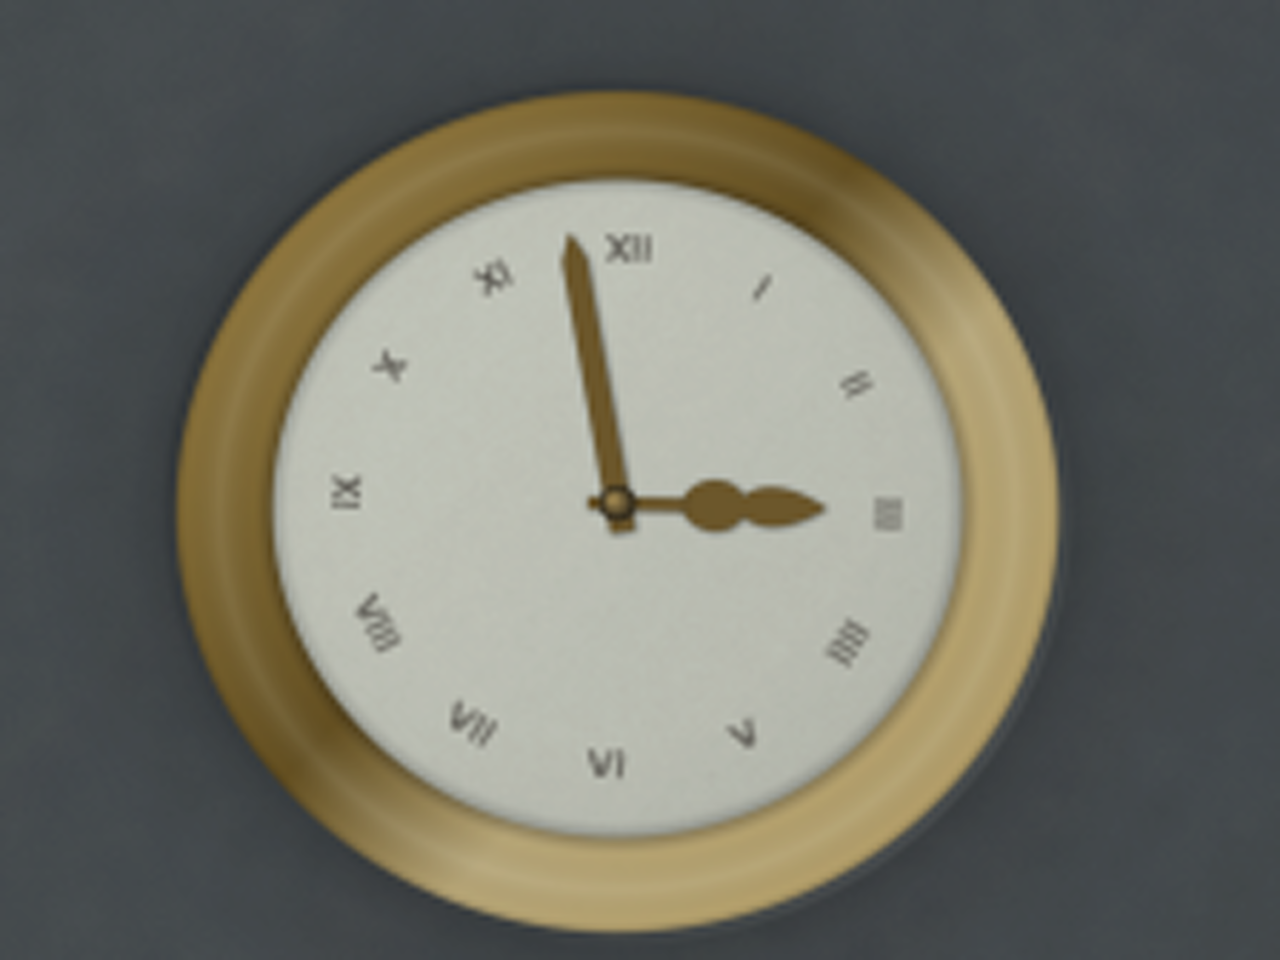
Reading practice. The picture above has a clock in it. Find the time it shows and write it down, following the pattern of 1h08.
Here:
2h58
